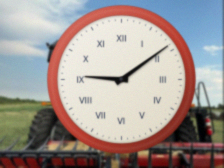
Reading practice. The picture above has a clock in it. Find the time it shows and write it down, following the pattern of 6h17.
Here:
9h09
